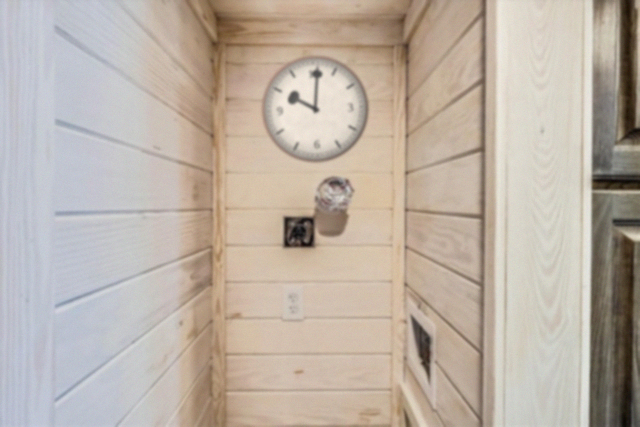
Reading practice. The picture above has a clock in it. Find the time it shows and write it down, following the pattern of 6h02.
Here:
10h01
